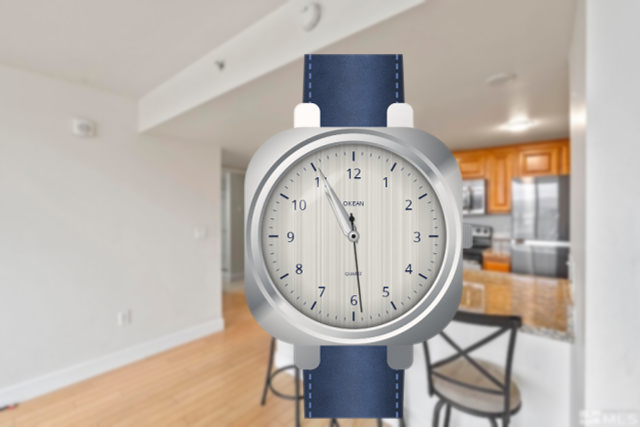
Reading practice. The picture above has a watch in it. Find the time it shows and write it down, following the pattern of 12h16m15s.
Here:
10h55m29s
